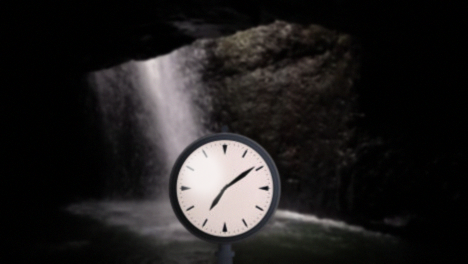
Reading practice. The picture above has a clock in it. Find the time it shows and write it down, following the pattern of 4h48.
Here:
7h09
